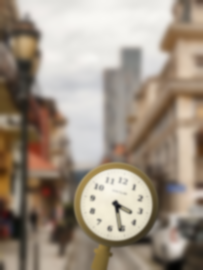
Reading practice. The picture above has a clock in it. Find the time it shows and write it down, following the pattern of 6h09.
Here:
3h26
